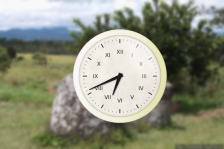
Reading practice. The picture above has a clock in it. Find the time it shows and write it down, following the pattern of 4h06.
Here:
6h41
